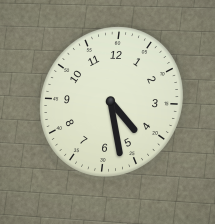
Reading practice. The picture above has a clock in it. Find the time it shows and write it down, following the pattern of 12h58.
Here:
4h27
